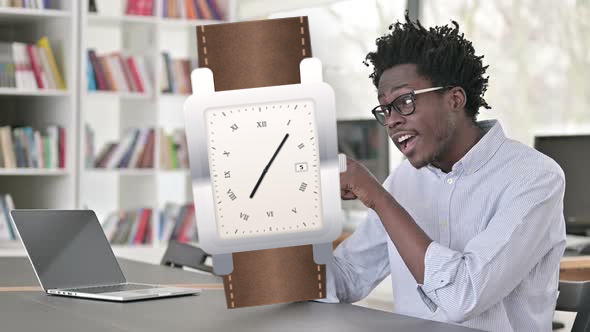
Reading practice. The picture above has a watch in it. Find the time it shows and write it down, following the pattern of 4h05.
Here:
7h06
